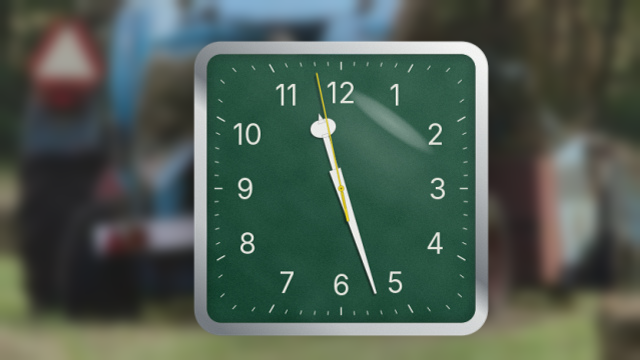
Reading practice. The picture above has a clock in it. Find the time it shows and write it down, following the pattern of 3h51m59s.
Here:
11h26m58s
